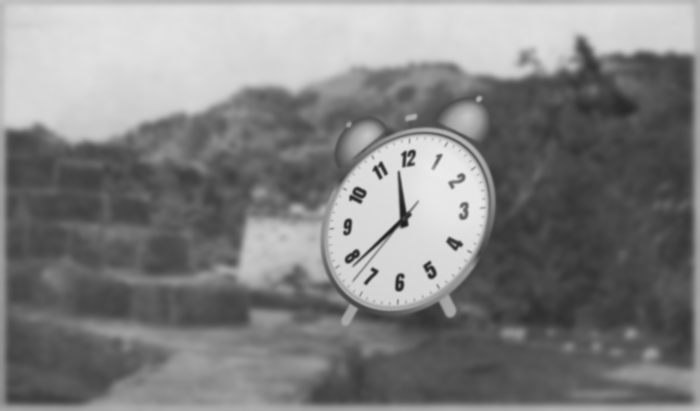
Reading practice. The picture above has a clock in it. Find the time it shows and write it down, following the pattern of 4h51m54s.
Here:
11h38m37s
